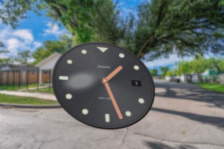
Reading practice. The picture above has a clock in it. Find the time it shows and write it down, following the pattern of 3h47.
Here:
1h27
